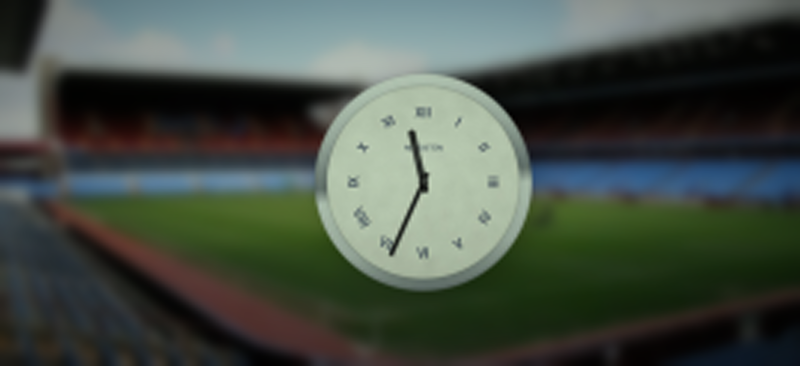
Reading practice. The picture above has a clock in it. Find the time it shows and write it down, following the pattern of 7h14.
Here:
11h34
